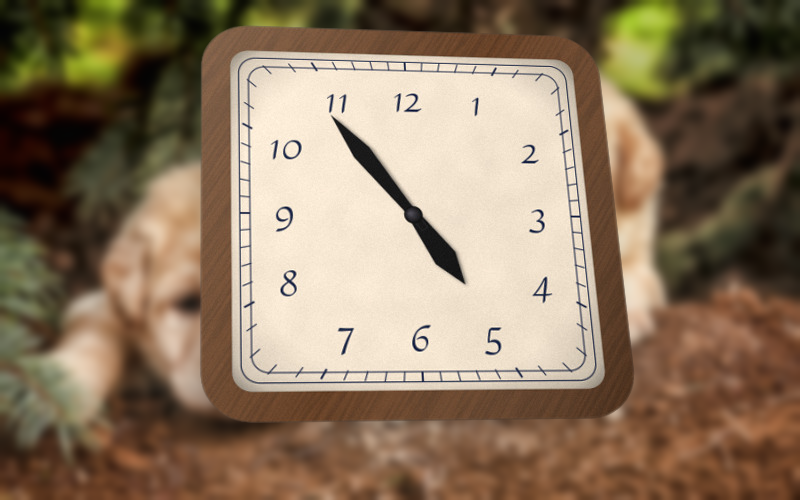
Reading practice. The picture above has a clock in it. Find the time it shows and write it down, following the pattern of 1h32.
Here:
4h54
